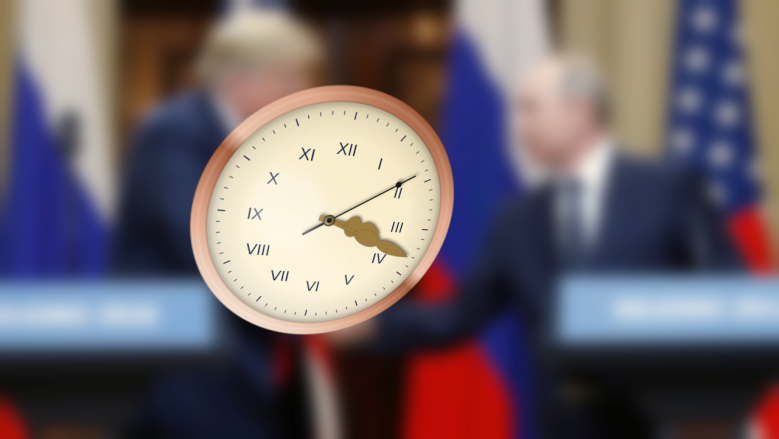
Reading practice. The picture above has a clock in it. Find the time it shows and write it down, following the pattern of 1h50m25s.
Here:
3h18m09s
